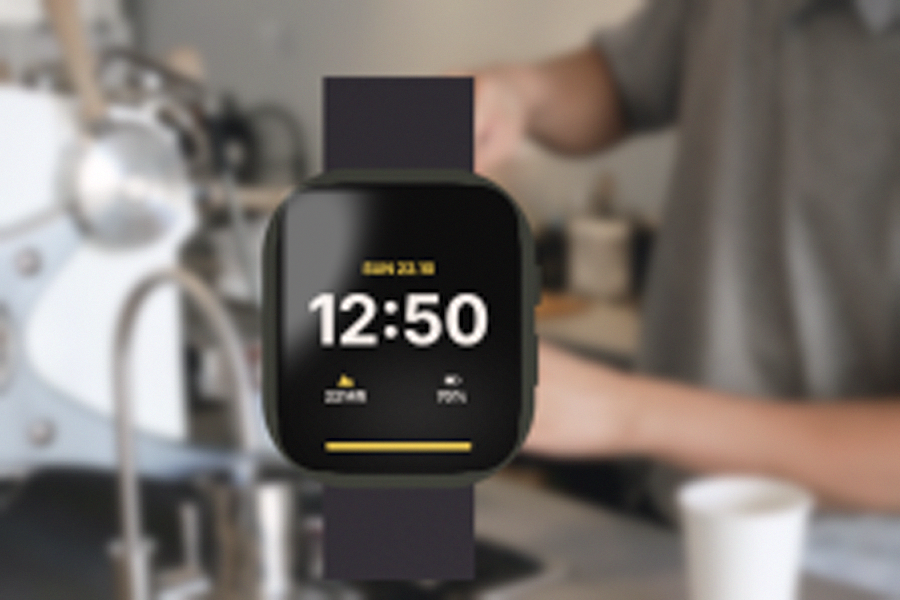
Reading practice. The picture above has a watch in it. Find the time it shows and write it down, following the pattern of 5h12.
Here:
12h50
